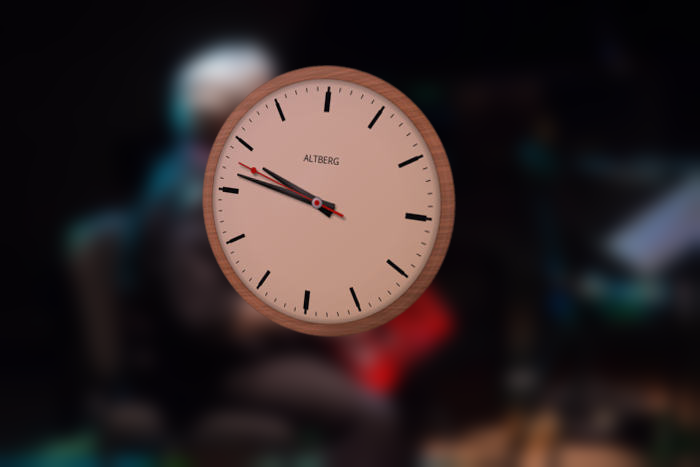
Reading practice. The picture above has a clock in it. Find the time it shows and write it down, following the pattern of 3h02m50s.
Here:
9h46m48s
